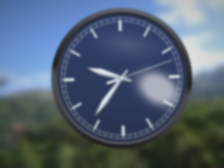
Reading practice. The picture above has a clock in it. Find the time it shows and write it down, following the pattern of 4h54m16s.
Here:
9h36m12s
